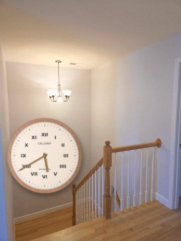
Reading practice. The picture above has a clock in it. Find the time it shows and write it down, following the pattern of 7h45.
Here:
5h40
